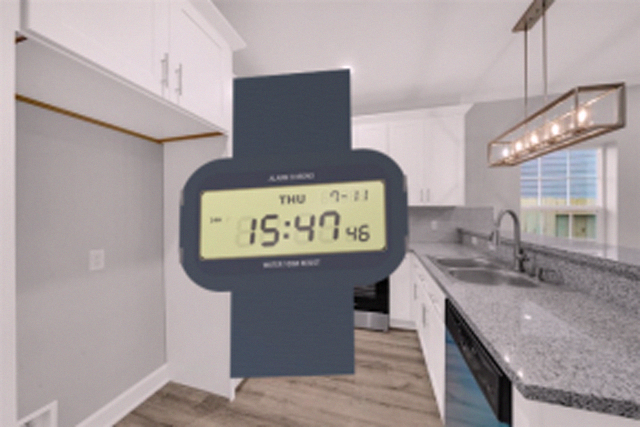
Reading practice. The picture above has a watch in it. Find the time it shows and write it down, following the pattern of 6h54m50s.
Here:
15h47m46s
